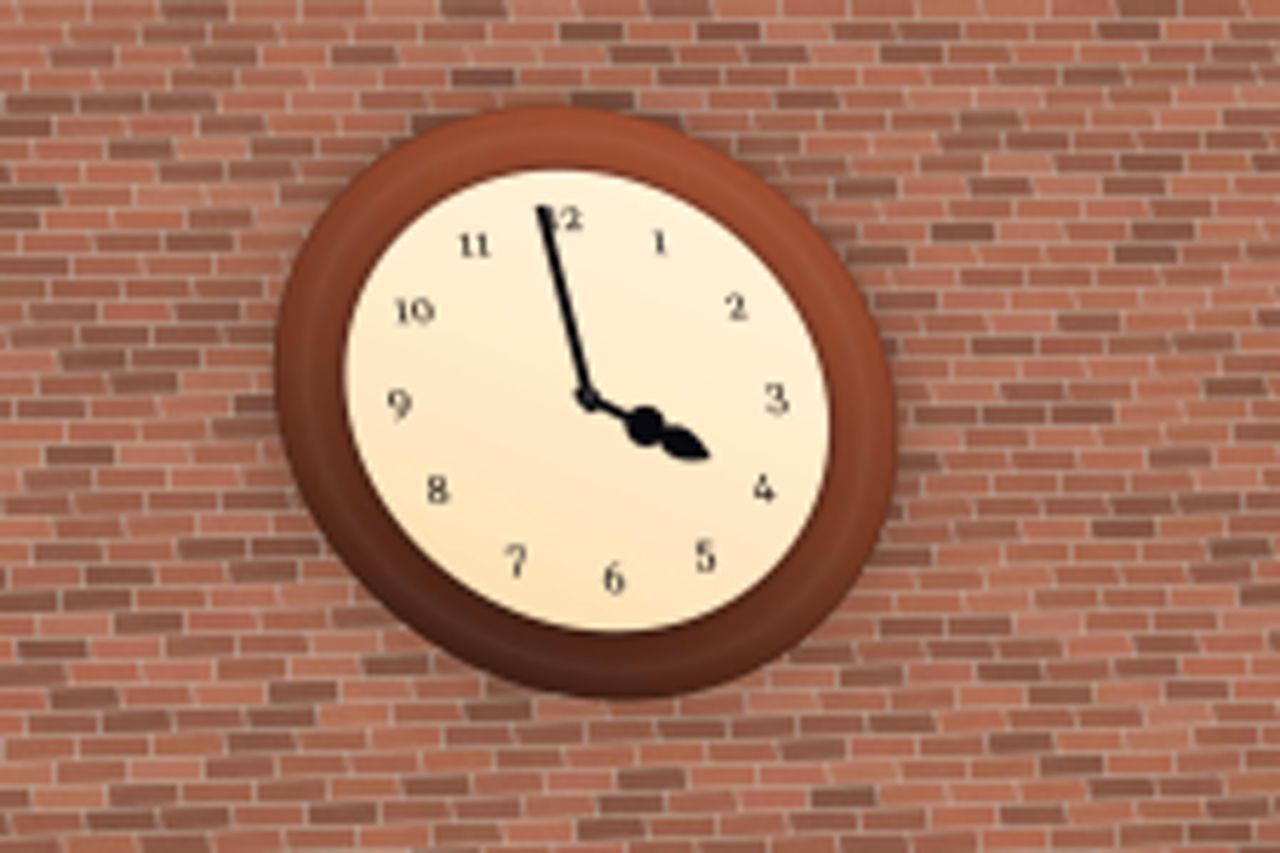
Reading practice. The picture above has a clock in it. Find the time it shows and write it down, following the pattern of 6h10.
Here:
3h59
